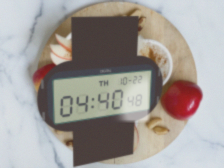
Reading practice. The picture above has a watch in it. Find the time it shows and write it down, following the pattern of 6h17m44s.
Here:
4h40m48s
